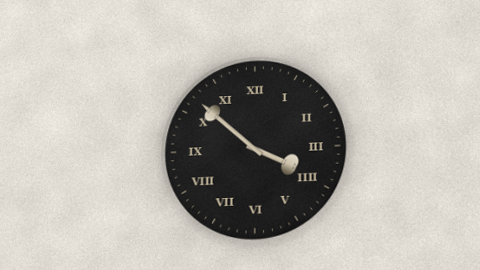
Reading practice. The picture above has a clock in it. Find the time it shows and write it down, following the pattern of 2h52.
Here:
3h52
